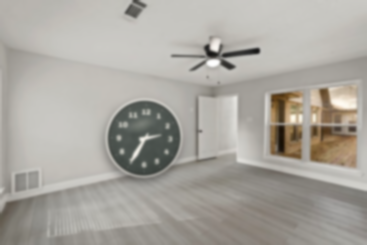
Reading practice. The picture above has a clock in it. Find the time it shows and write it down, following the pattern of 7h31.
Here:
2h35
